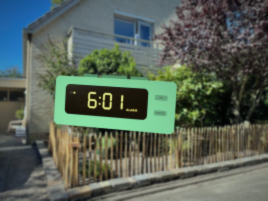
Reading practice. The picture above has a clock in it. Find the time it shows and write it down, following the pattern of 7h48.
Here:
6h01
